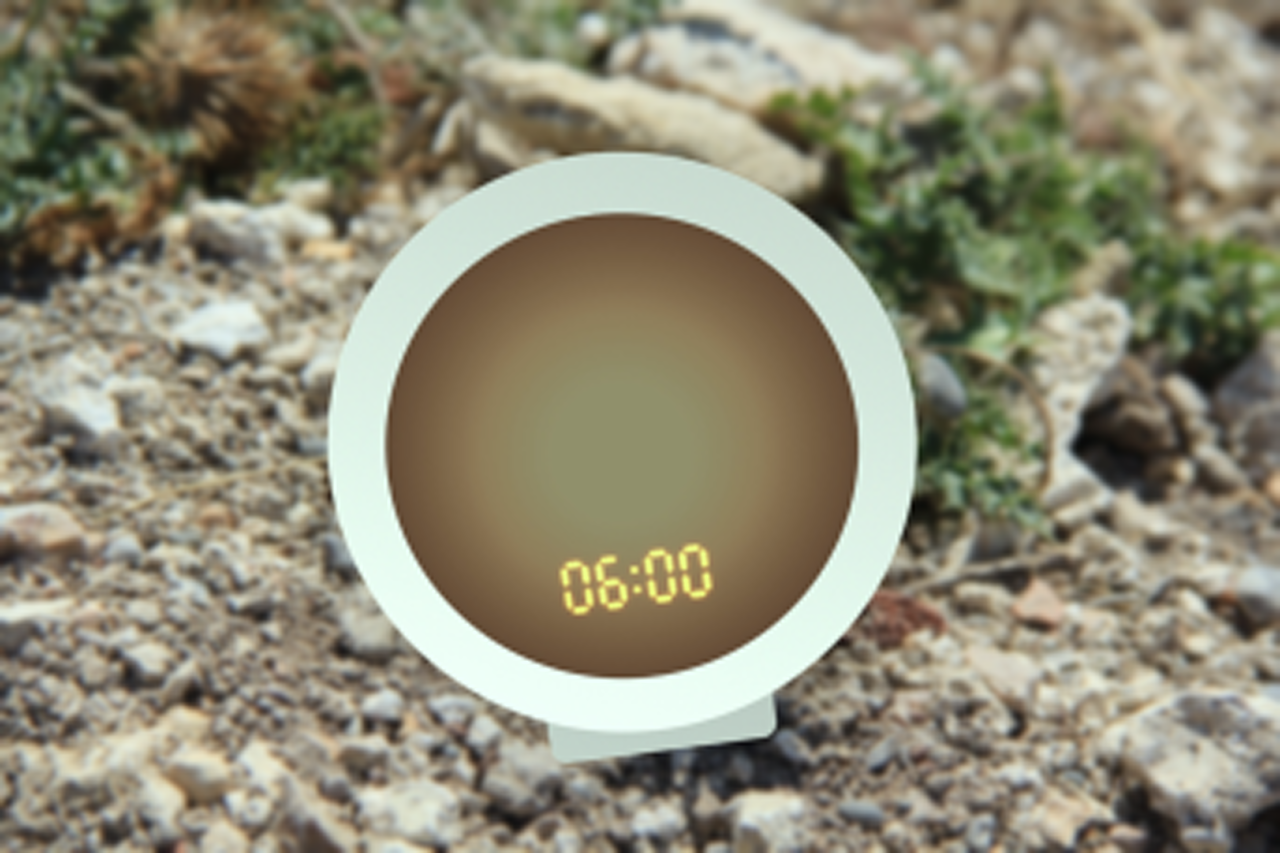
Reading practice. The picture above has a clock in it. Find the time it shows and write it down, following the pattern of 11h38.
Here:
6h00
